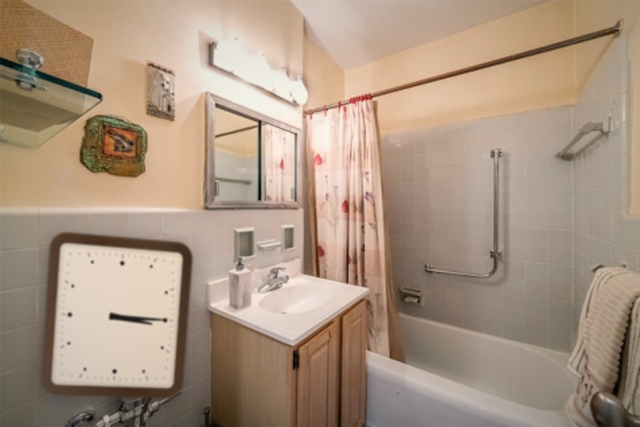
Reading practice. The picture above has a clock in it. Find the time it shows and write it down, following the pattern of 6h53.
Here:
3h15
